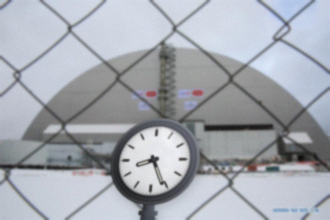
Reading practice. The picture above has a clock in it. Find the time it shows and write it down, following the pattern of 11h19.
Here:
8h26
